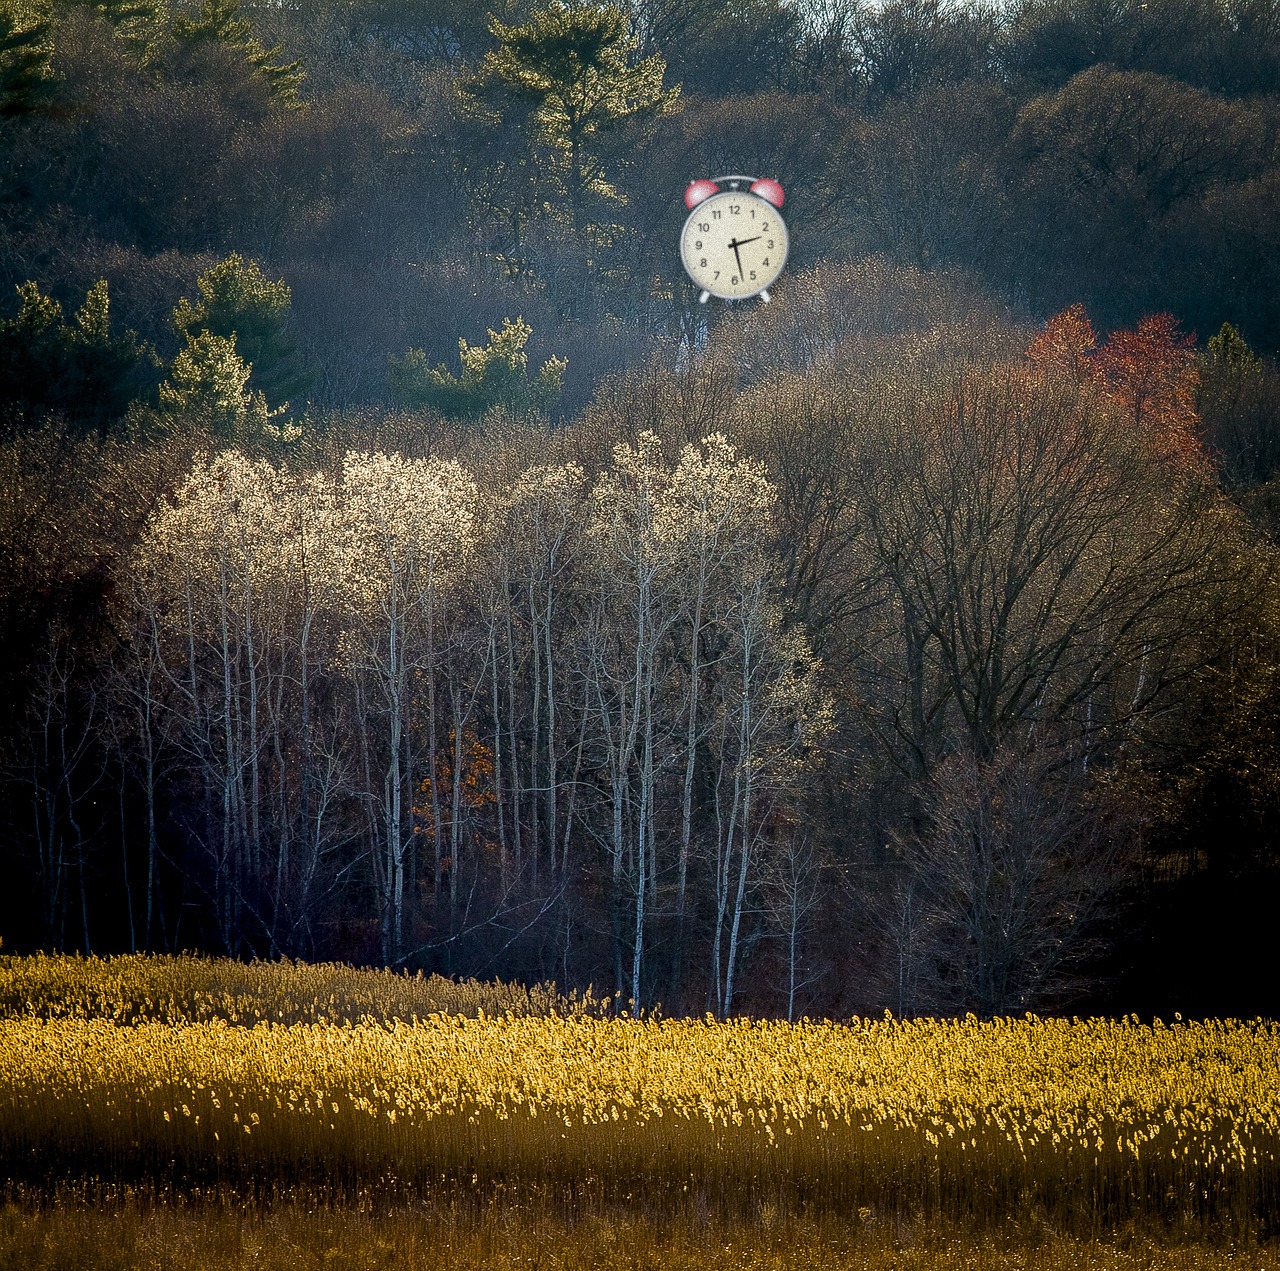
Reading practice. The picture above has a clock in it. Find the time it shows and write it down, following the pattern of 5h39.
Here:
2h28
